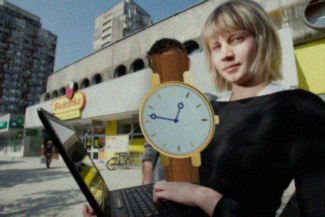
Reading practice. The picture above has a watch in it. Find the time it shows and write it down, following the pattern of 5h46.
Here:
12h47
